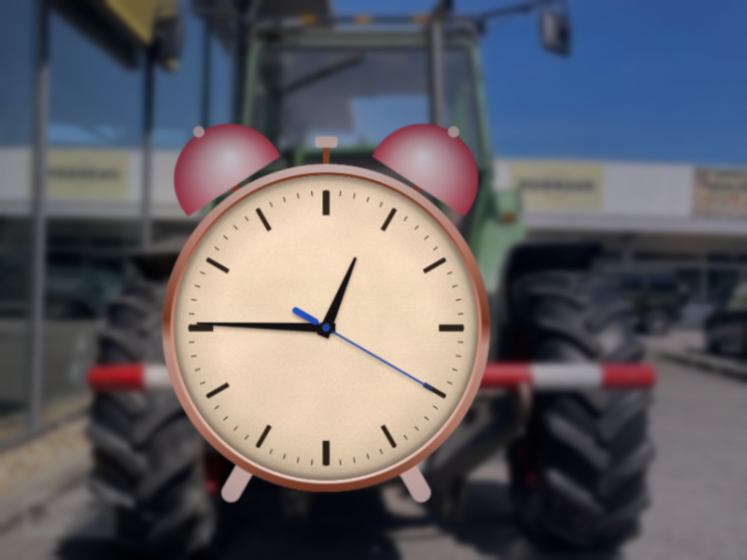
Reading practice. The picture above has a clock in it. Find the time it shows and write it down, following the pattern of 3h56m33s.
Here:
12h45m20s
